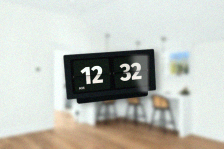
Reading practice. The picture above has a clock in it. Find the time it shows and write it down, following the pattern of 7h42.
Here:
12h32
